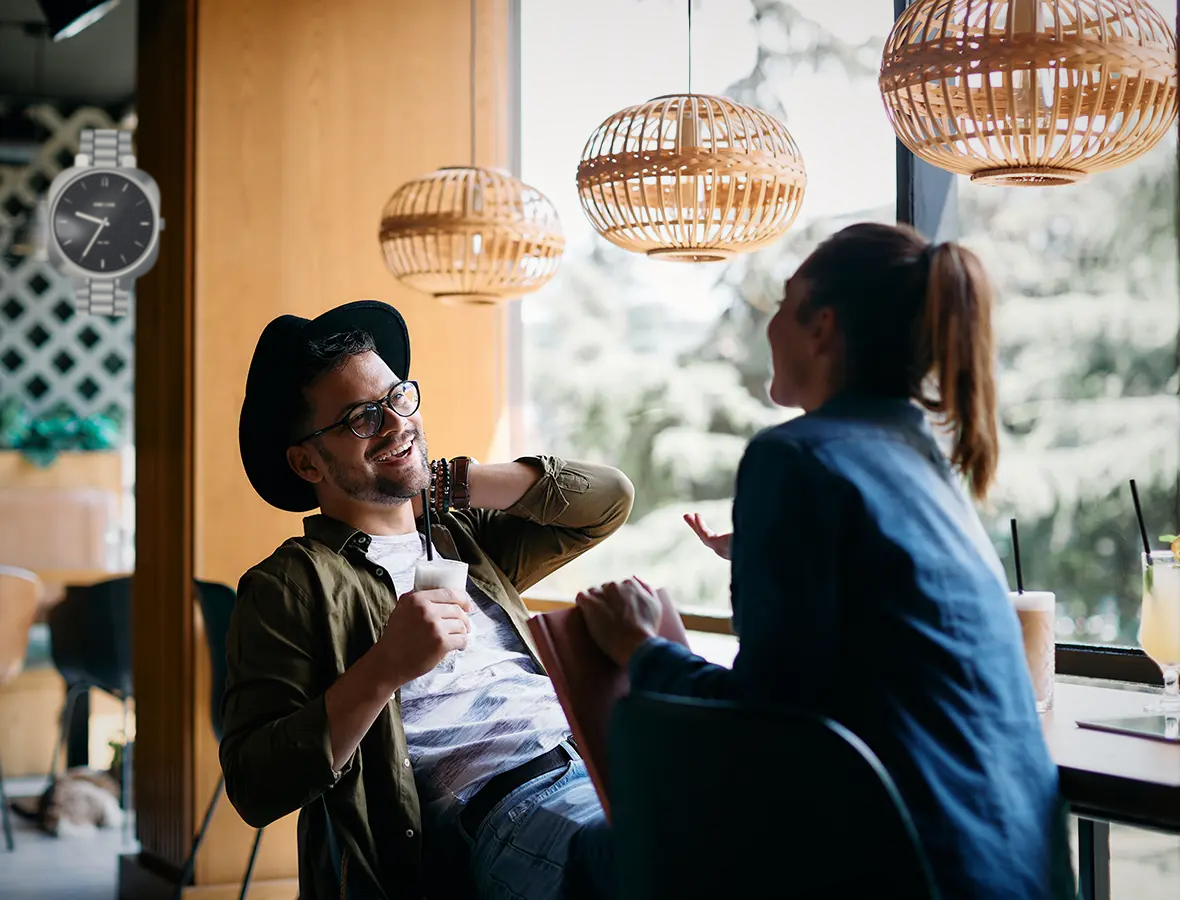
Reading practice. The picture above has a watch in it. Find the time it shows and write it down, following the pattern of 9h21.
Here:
9h35
